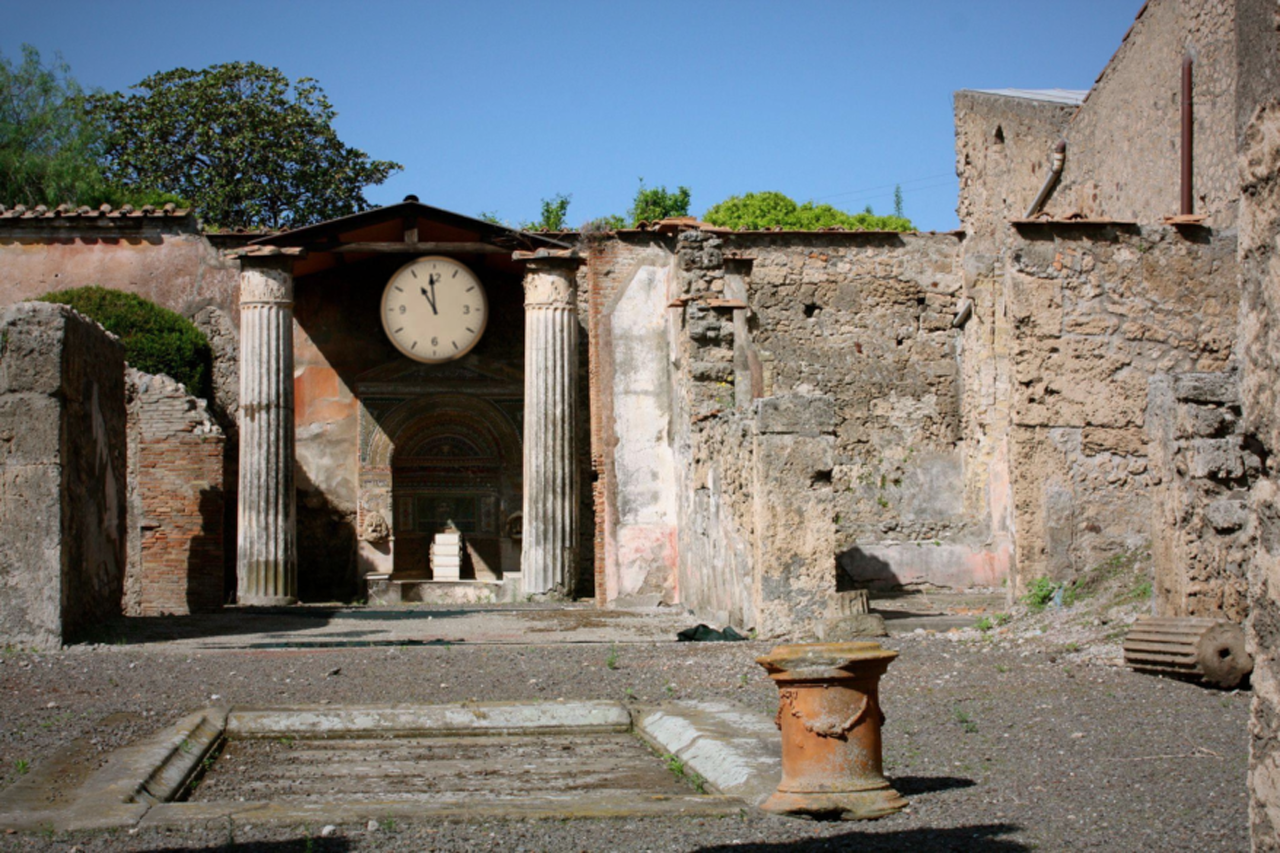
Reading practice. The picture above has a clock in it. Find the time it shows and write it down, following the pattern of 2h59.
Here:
10h59
